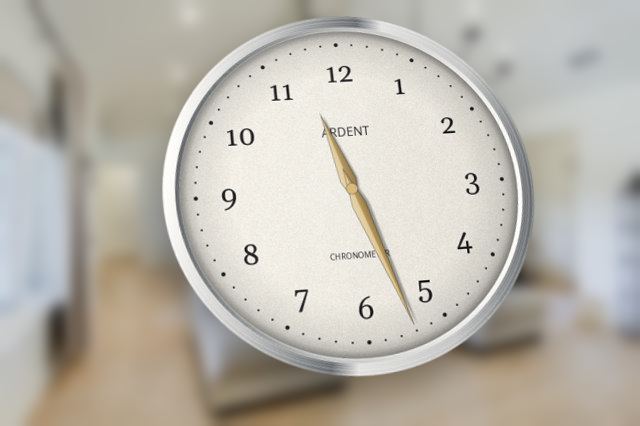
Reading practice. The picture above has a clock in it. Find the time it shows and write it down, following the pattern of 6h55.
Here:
11h27
